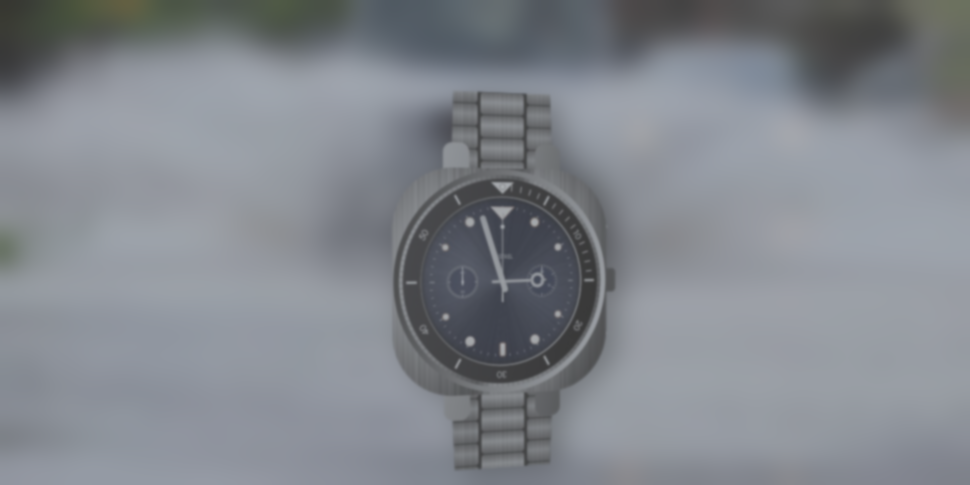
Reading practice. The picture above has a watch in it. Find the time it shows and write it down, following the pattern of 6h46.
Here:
2h57
